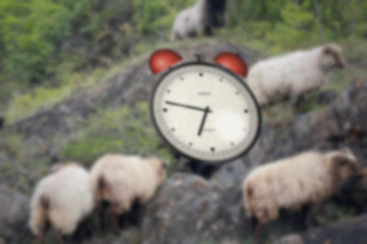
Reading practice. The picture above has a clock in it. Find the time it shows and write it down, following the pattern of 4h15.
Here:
6h47
